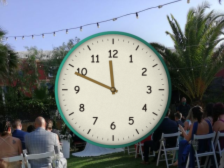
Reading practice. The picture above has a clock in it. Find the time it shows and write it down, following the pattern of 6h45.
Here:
11h49
